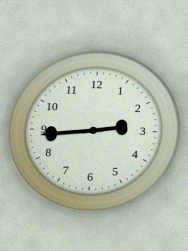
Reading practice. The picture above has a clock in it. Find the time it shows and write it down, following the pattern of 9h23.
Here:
2h44
